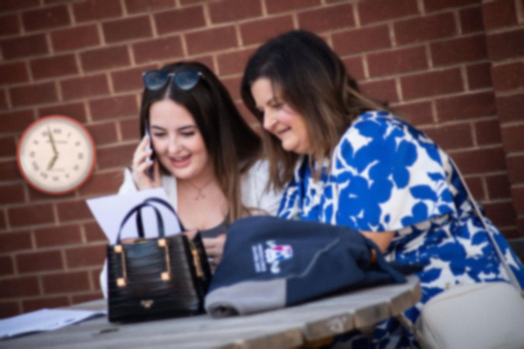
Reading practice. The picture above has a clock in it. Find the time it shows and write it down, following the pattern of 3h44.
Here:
6h57
